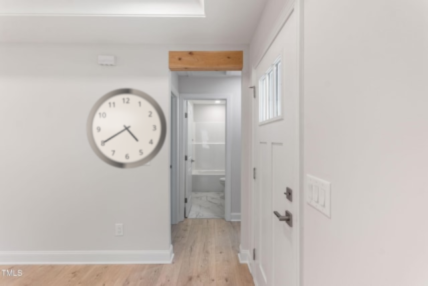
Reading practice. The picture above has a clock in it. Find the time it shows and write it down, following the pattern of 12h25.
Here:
4h40
